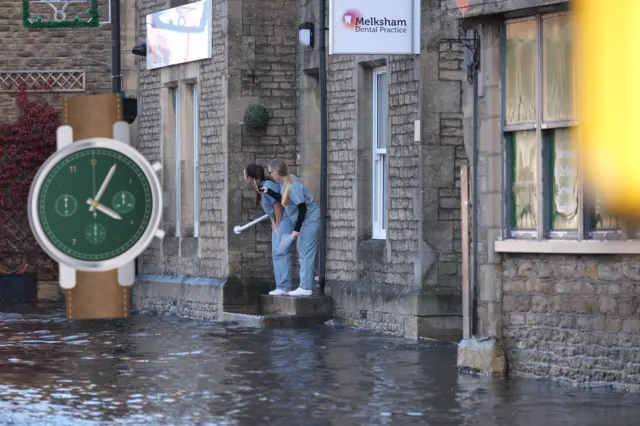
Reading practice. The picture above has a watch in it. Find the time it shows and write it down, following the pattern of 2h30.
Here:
4h05
